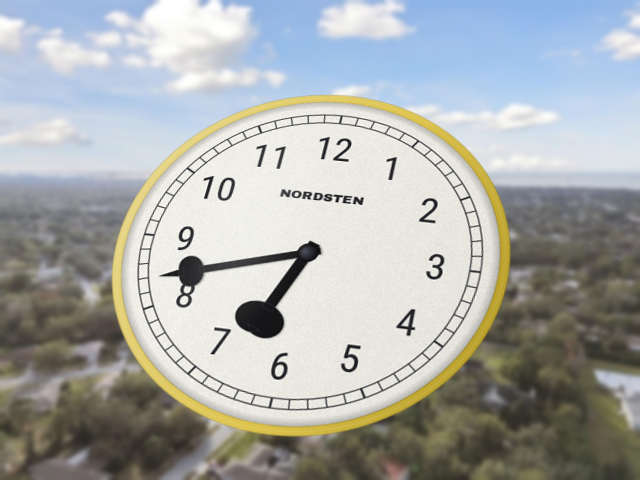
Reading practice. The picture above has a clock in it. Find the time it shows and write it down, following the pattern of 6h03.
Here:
6h42
